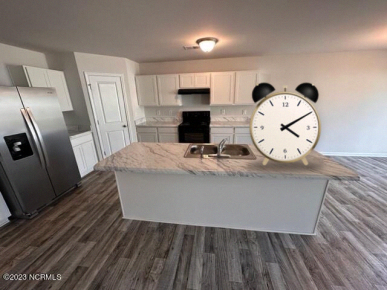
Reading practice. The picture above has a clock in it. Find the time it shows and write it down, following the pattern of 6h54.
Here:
4h10
